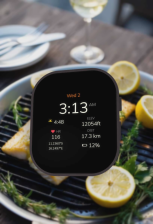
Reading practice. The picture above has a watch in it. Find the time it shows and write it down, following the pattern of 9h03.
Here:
3h13
